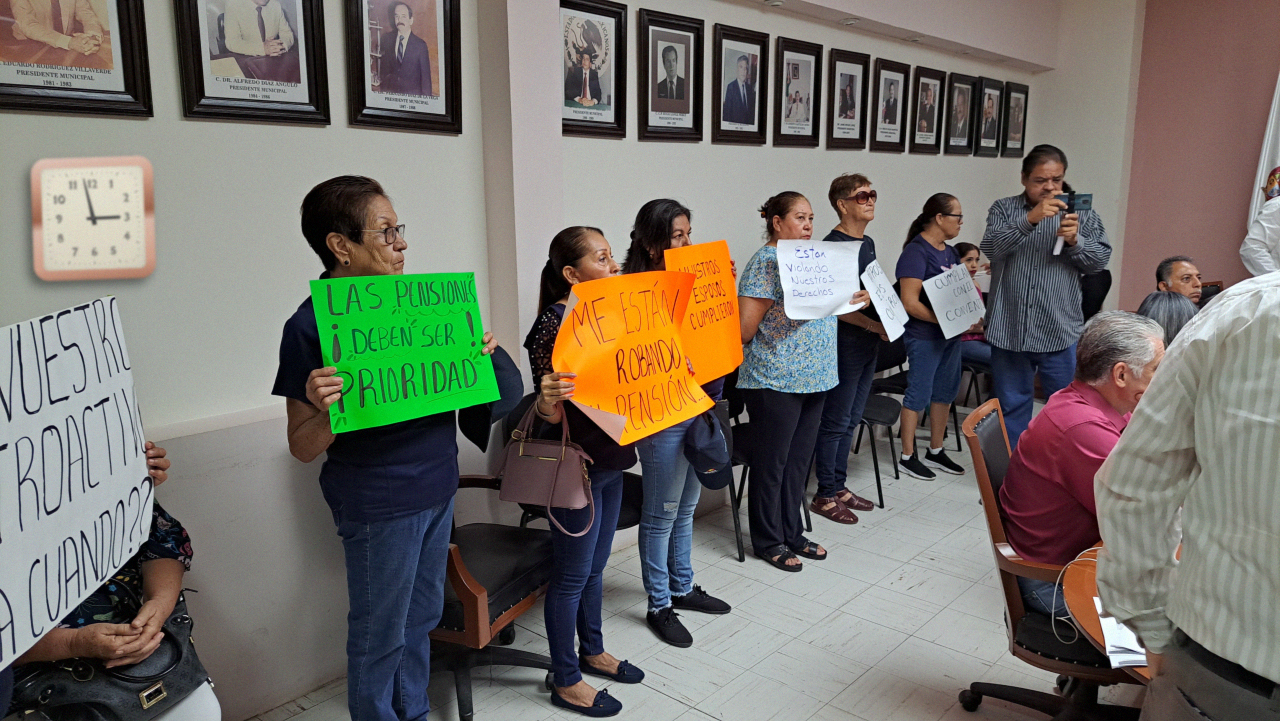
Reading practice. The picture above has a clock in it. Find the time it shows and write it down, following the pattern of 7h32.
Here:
2h58
